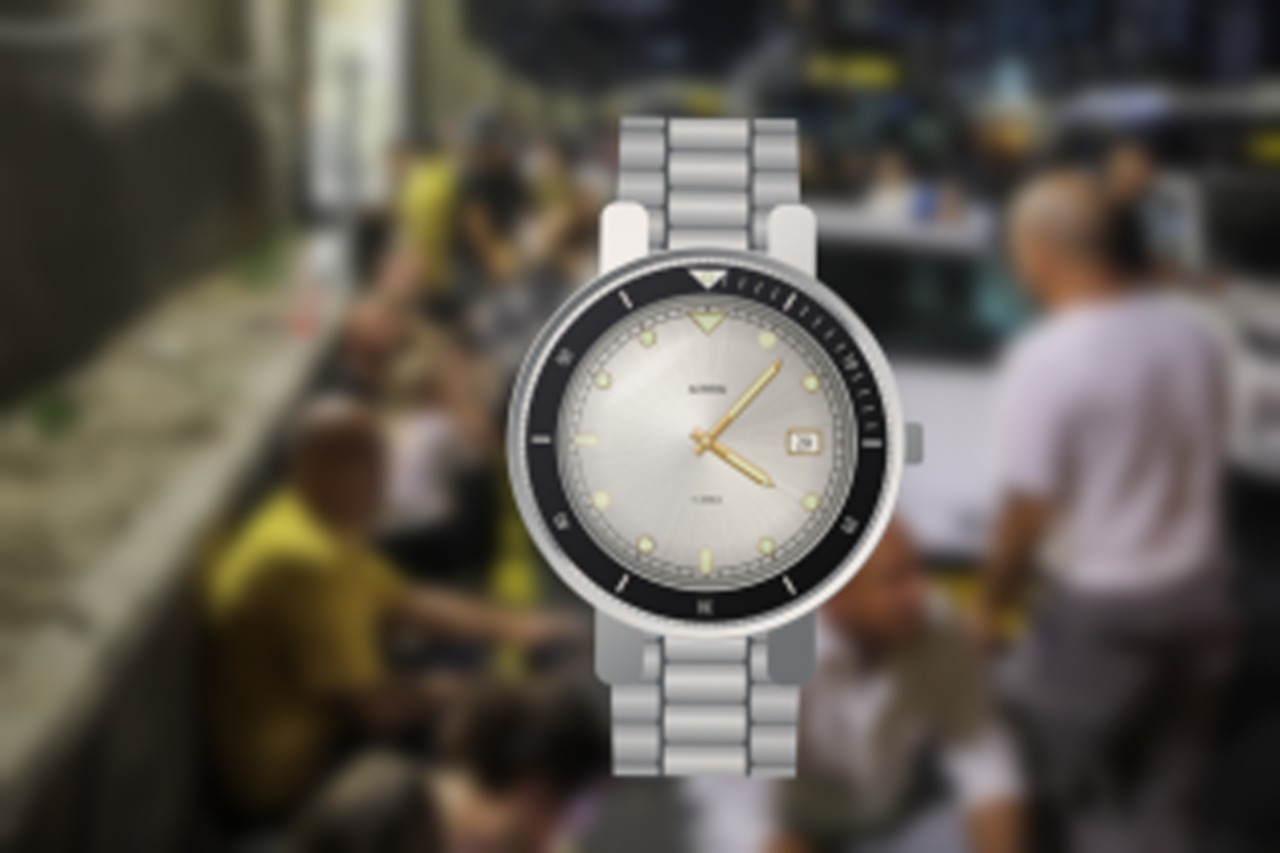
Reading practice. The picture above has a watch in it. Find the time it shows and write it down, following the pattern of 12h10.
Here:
4h07
